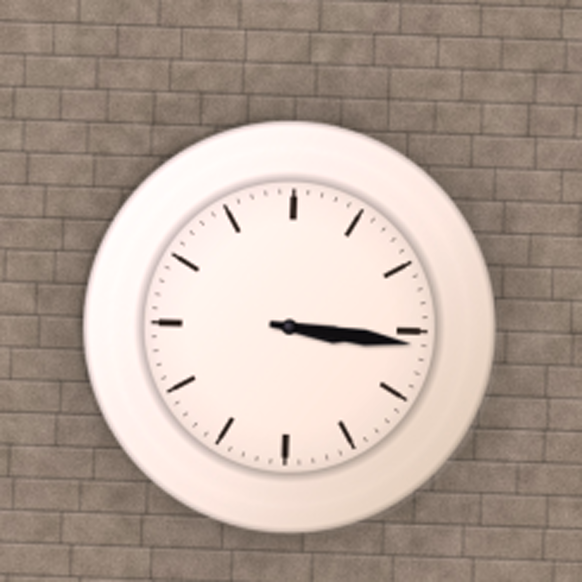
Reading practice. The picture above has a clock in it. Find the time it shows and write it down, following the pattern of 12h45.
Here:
3h16
